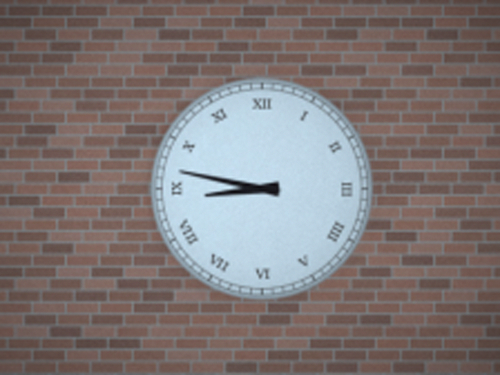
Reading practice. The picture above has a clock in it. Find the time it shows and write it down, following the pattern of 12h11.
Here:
8h47
